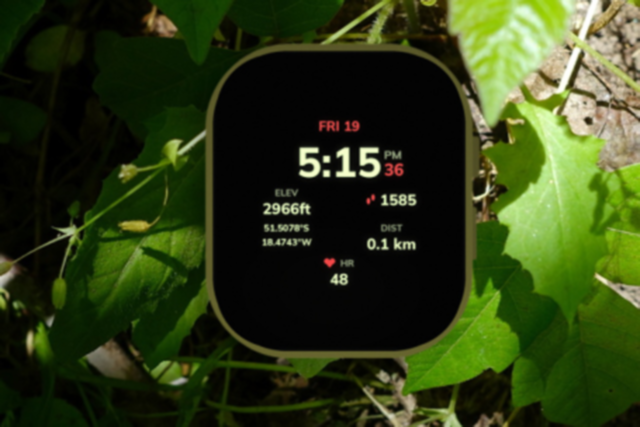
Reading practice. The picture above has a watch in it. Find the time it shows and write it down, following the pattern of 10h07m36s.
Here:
5h15m36s
